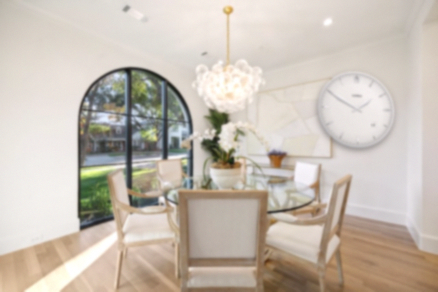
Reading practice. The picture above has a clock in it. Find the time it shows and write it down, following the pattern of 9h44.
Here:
1h50
